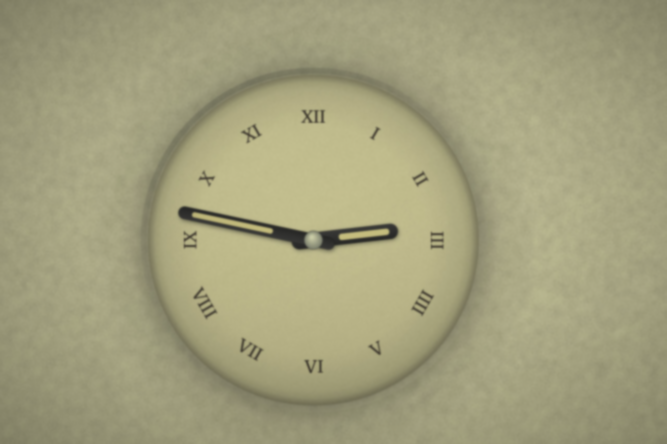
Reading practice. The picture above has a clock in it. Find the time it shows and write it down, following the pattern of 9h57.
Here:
2h47
